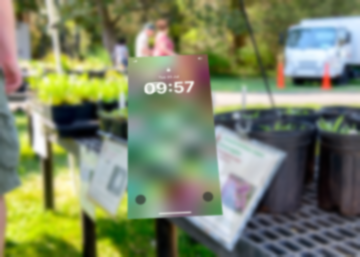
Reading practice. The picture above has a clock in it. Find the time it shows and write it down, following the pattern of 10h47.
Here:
9h57
